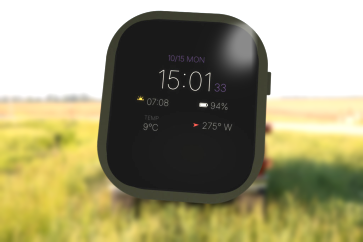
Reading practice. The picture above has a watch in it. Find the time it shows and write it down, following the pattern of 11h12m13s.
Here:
15h01m33s
